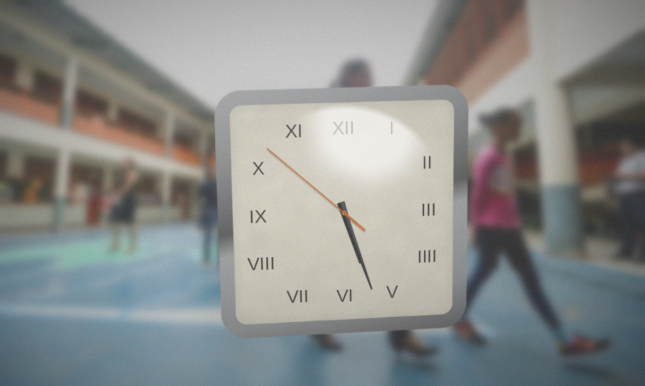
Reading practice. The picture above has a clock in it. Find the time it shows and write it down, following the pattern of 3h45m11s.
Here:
5h26m52s
